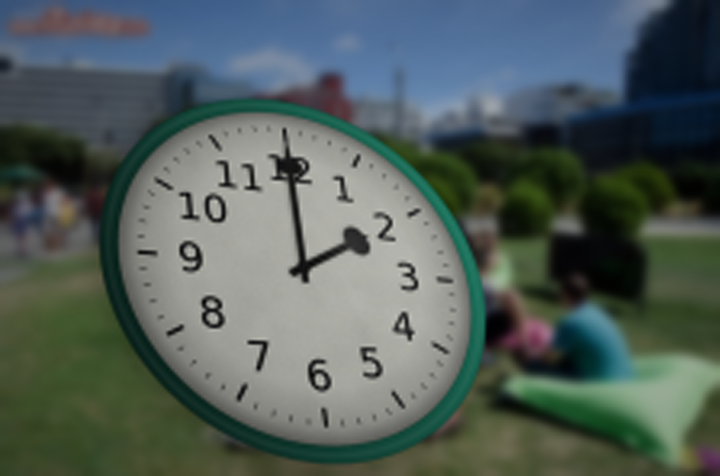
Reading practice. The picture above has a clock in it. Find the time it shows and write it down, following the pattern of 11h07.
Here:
2h00
